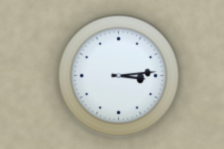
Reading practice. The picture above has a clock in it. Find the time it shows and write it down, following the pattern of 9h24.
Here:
3h14
